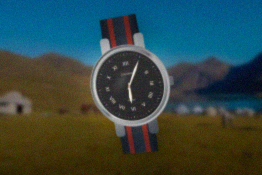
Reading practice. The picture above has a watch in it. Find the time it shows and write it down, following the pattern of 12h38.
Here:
6h05
